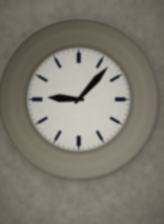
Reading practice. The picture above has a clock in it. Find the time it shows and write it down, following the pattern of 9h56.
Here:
9h07
